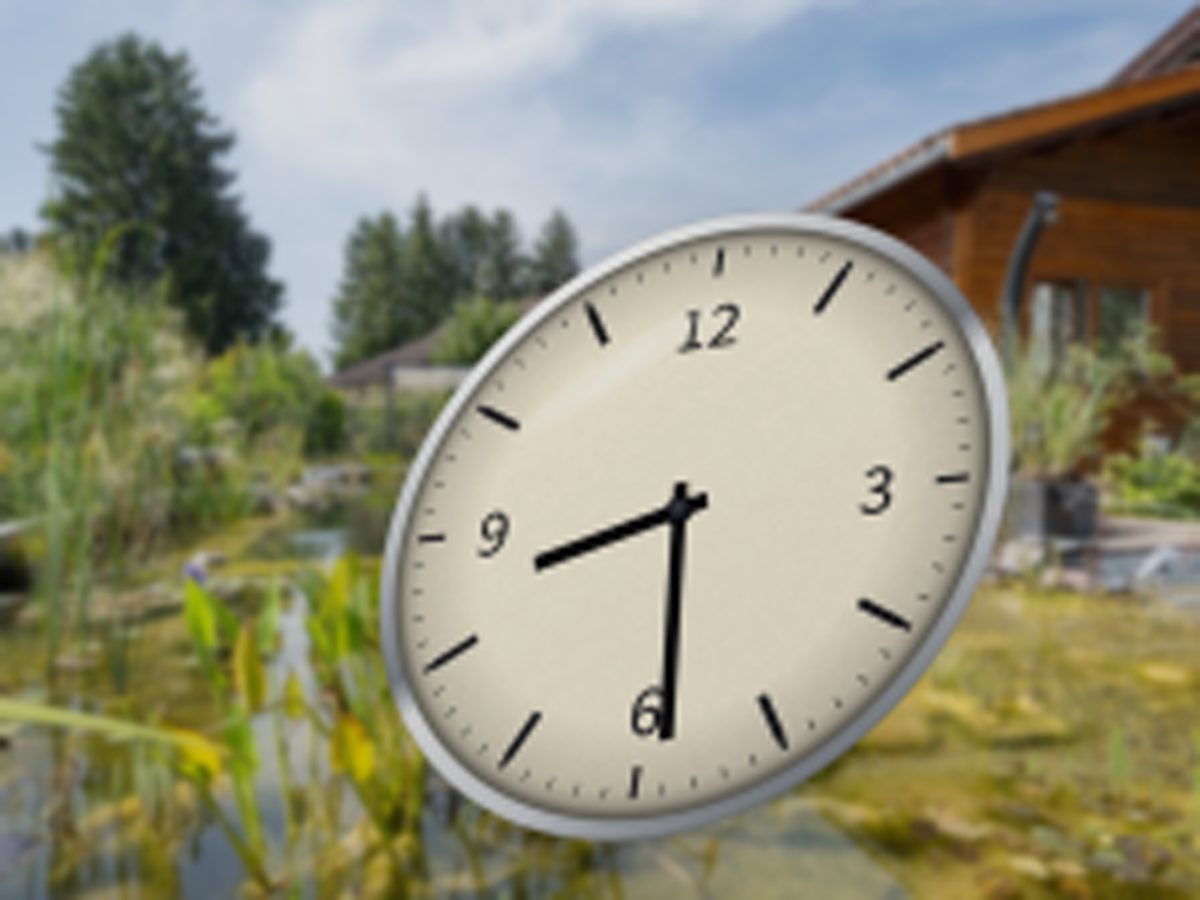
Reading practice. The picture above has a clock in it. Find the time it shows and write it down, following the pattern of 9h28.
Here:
8h29
